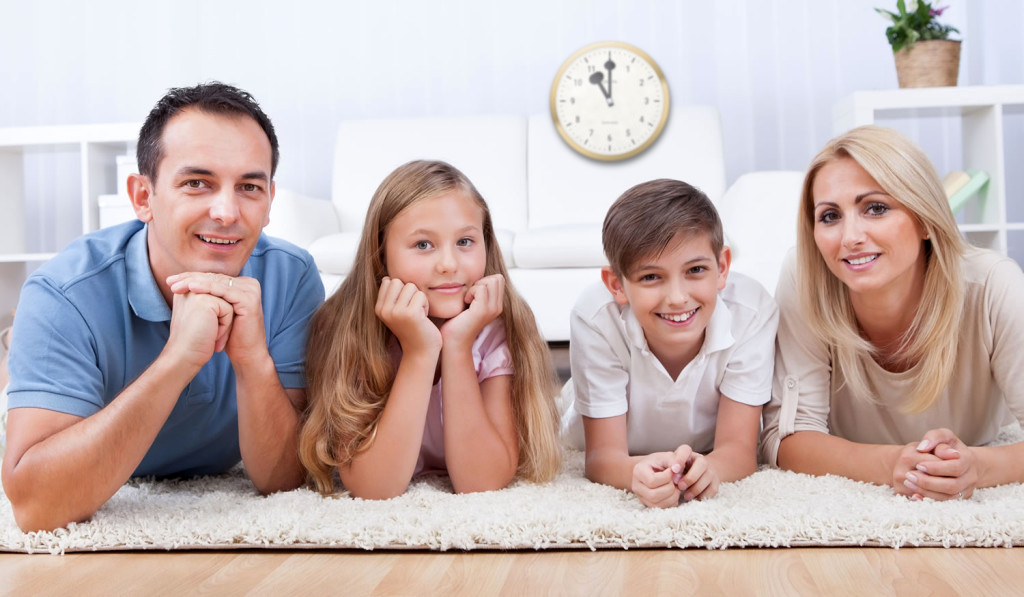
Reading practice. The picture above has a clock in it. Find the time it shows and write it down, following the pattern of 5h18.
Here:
11h00
